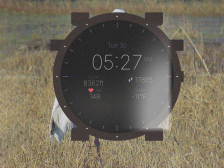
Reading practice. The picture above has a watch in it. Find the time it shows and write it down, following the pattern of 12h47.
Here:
5h27
